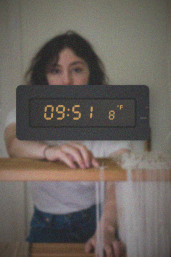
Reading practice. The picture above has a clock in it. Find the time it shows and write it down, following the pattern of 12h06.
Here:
9h51
